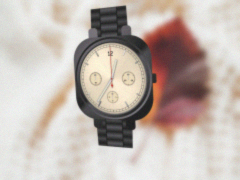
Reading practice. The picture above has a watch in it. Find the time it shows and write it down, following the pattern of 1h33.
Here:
12h36
